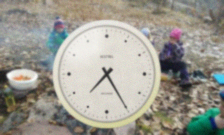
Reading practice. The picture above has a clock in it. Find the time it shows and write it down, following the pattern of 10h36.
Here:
7h25
